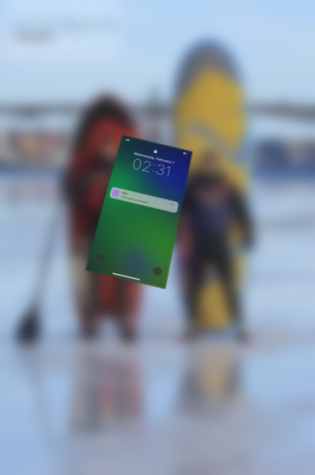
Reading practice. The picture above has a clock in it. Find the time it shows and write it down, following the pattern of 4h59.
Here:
2h31
